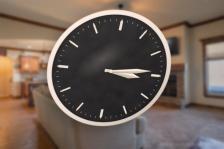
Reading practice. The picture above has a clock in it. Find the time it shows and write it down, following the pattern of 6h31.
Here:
3h14
